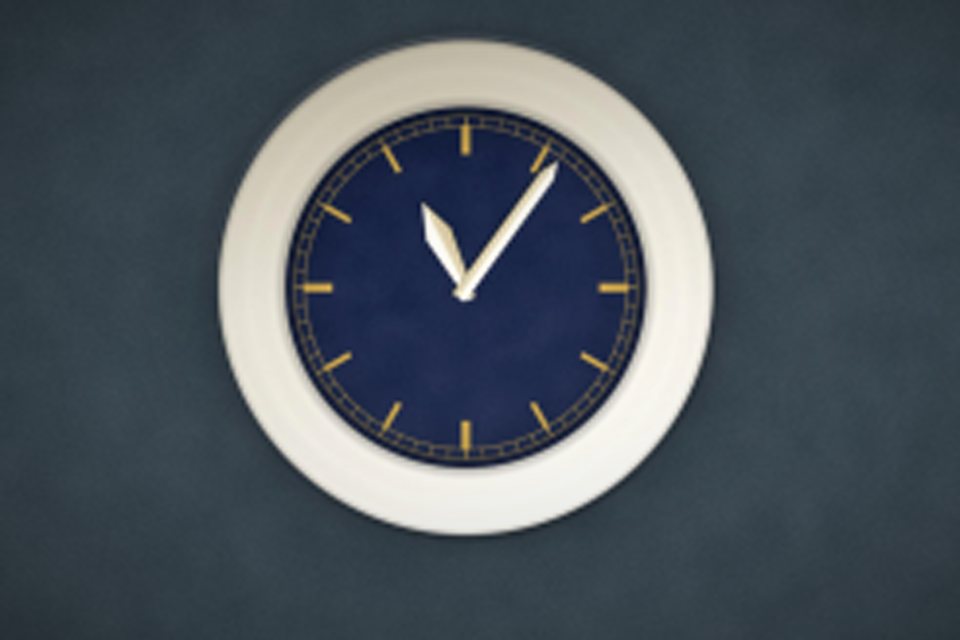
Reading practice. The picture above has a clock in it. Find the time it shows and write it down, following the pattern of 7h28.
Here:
11h06
